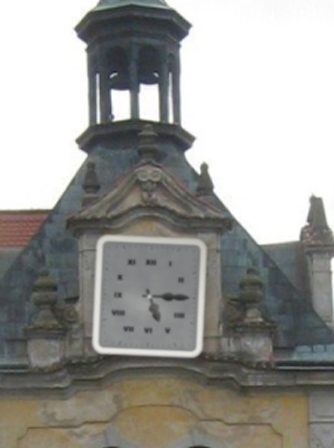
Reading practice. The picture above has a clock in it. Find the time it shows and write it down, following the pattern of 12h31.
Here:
5h15
